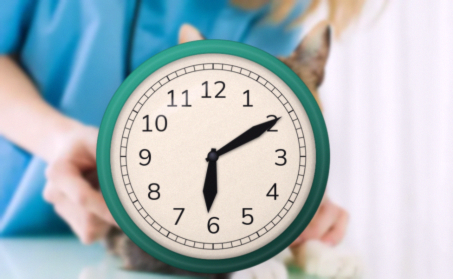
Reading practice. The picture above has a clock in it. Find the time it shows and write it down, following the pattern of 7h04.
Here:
6h10
